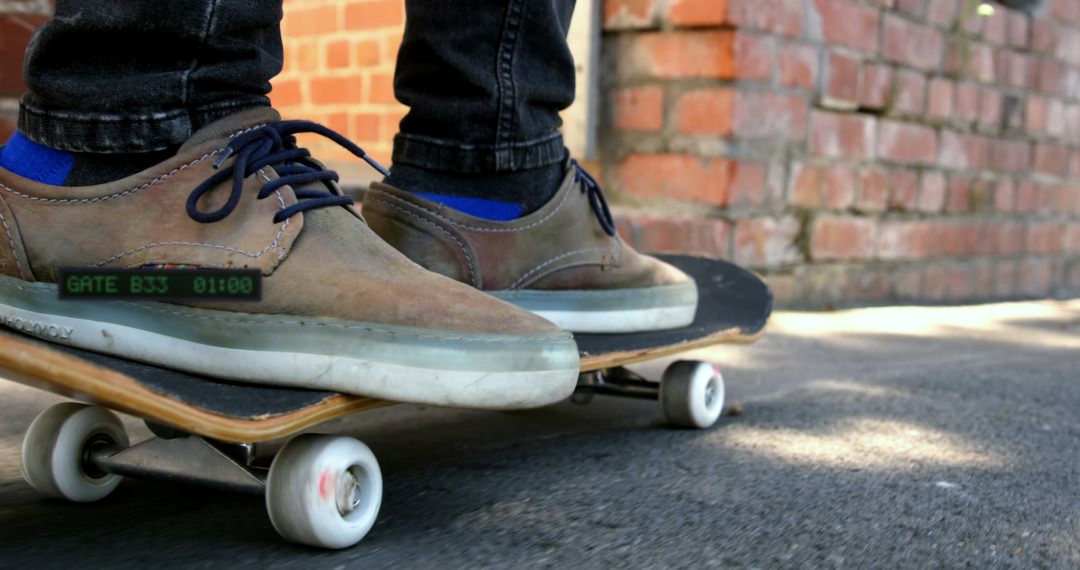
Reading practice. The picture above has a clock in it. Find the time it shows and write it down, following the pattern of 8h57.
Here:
1h00
